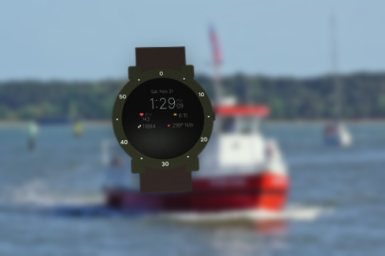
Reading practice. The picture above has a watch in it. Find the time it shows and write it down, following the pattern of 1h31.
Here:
1h29
